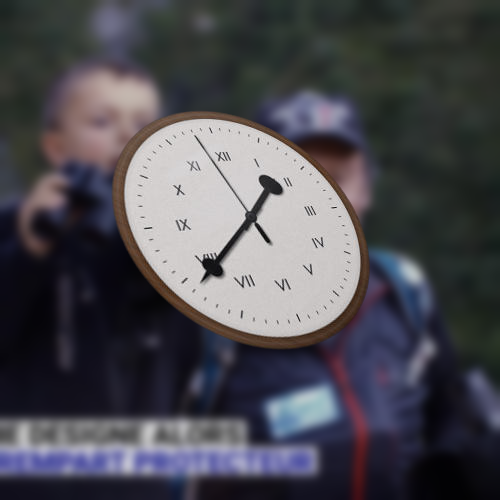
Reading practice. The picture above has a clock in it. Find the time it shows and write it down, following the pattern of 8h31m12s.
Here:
1h38m58s
